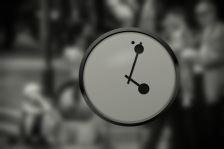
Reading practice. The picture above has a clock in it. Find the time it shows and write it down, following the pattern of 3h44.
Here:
4h02
